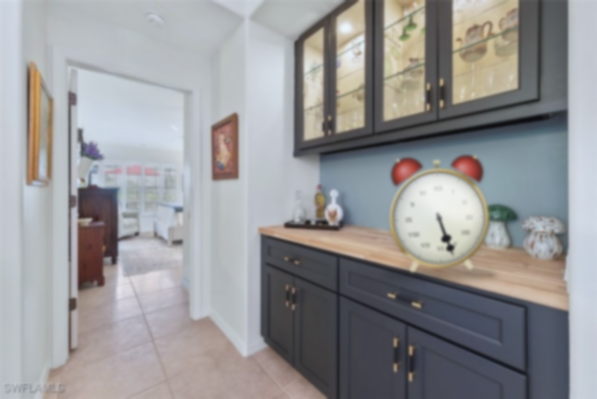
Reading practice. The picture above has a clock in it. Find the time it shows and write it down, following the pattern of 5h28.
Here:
5h27
